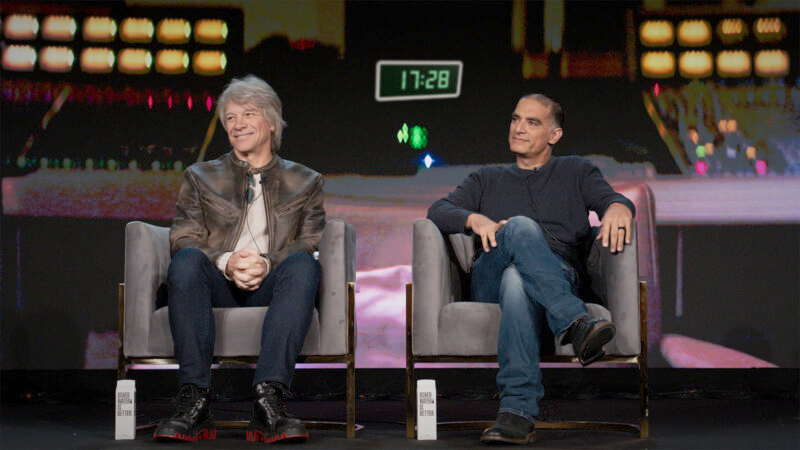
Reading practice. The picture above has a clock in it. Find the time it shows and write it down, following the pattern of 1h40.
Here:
17h28
